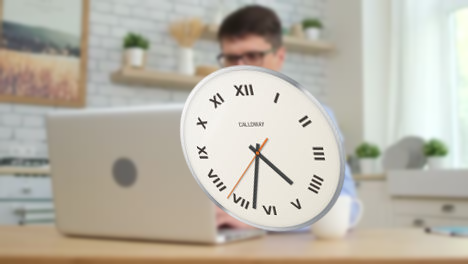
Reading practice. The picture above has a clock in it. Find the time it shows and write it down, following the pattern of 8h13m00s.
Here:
4h32m37s
